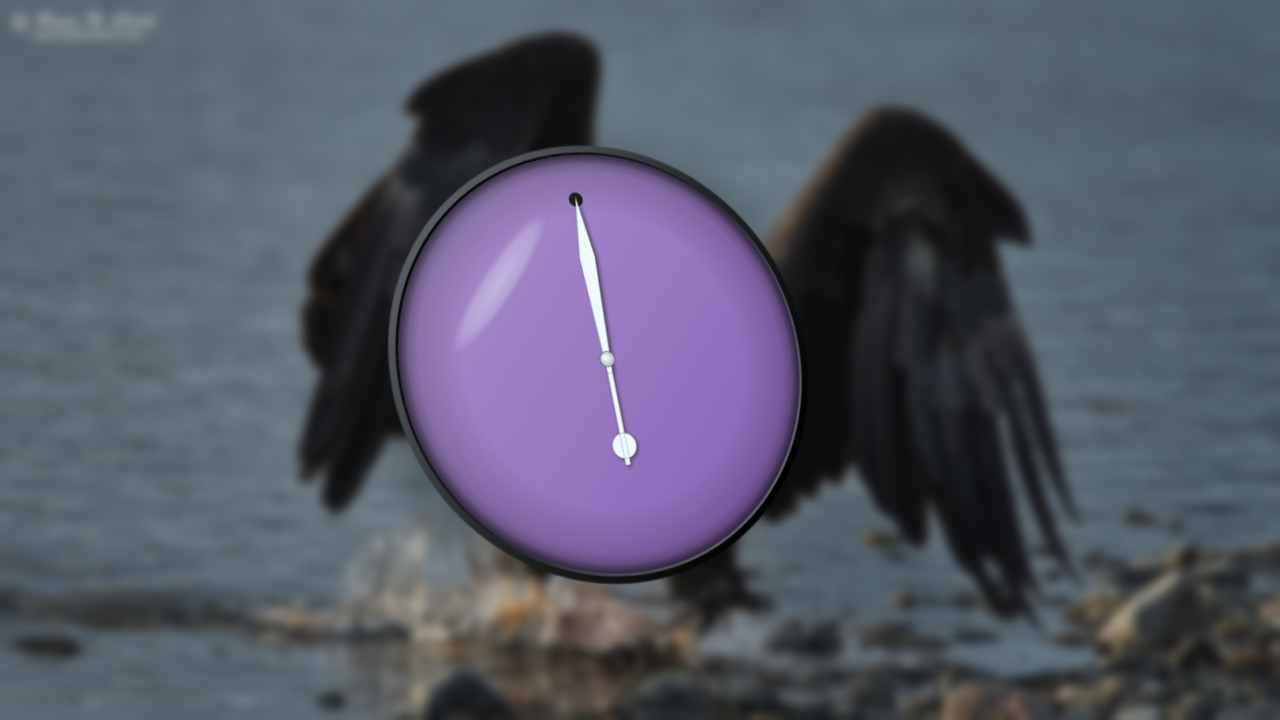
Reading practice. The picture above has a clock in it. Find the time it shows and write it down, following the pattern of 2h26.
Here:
6h00
